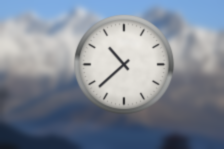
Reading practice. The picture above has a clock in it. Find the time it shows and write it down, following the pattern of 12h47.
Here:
10h38
